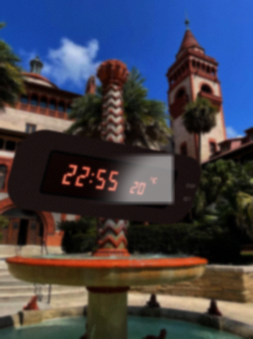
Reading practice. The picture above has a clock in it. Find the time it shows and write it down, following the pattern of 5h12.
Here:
22h55
